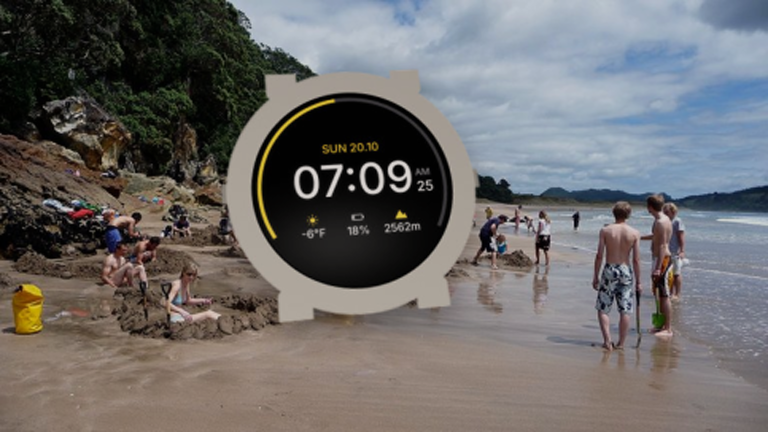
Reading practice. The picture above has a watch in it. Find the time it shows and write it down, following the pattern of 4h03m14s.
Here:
7h09m25s
